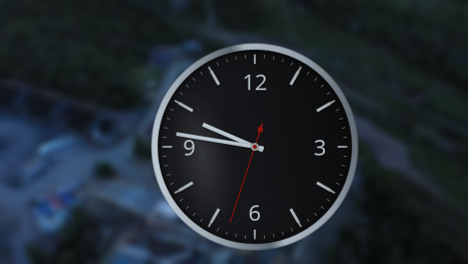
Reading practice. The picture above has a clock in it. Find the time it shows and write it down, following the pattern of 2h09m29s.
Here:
9h46m33s
